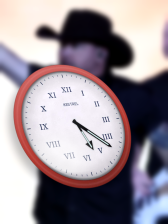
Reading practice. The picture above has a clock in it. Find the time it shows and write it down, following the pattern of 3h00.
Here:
5h22
